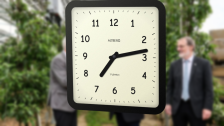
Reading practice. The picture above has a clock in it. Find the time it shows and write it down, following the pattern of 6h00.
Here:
7h13
